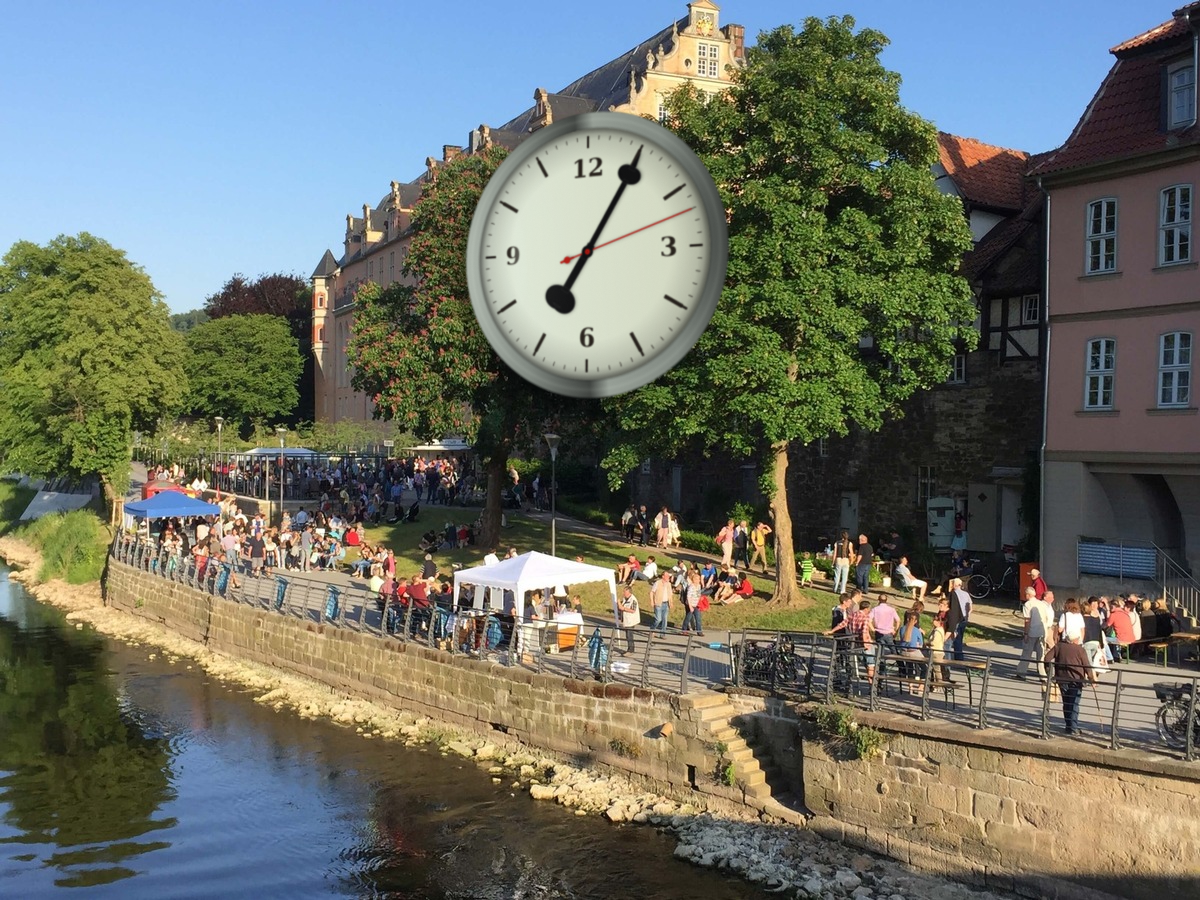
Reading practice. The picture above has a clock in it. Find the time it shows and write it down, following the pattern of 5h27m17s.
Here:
7h05m12s
